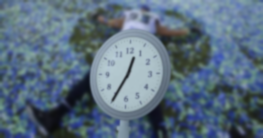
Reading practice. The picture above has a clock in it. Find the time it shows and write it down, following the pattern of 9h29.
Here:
12h35
